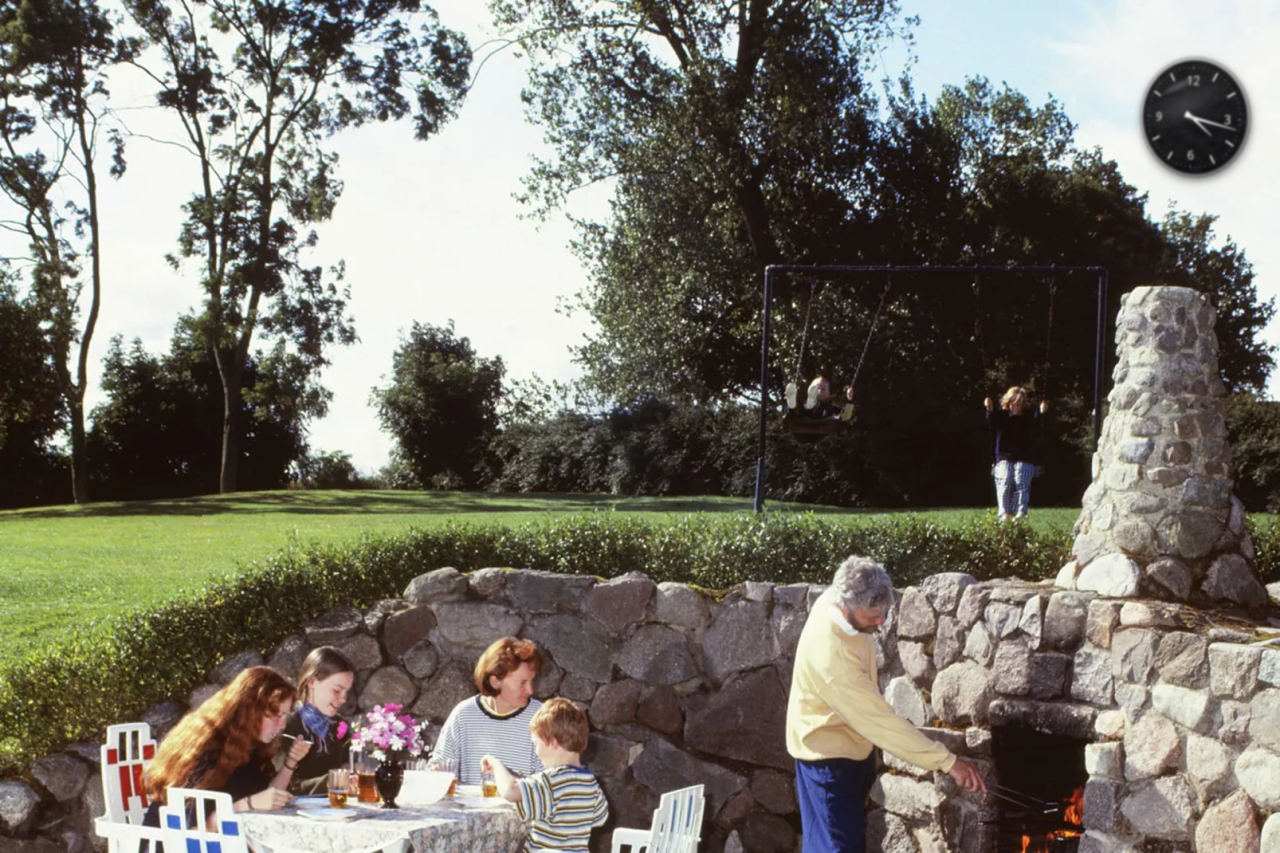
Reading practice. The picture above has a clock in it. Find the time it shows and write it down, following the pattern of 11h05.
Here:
4h17
